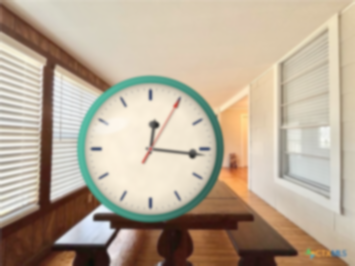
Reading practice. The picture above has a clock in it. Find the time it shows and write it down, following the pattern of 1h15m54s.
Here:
12h16m05s
